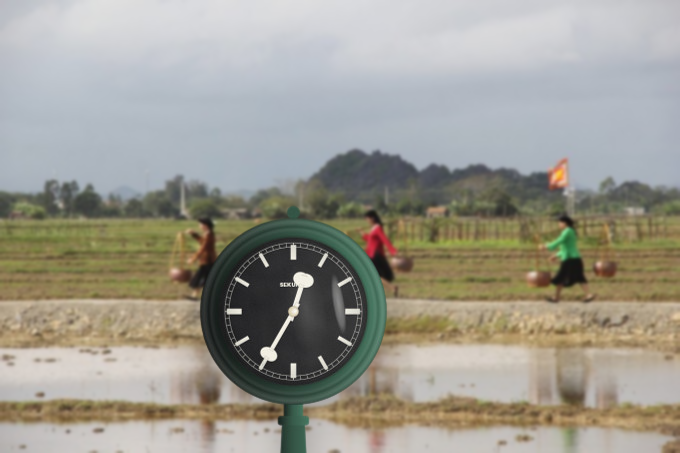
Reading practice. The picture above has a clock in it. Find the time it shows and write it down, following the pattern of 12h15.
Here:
12h35
